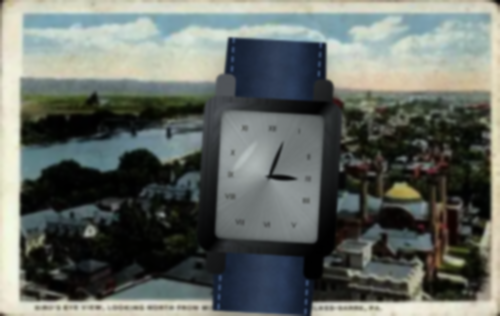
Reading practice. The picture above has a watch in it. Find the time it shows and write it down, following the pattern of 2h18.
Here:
3h03
